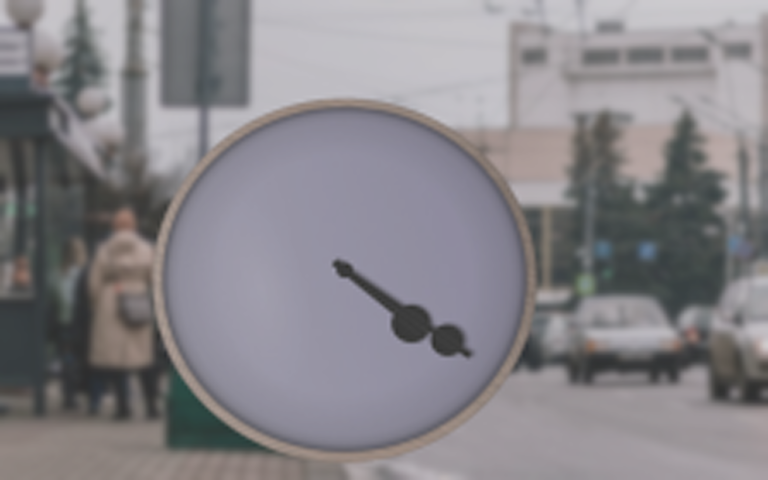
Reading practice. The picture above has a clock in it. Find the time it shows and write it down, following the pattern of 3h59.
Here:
4h21
